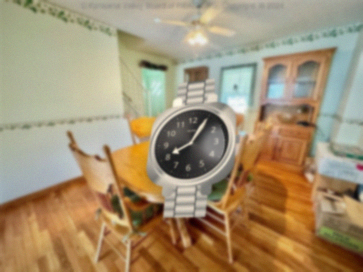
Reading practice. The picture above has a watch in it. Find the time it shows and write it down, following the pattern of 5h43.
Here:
8h05
